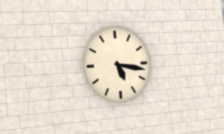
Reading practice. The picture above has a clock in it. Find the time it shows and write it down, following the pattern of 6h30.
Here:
5h17
